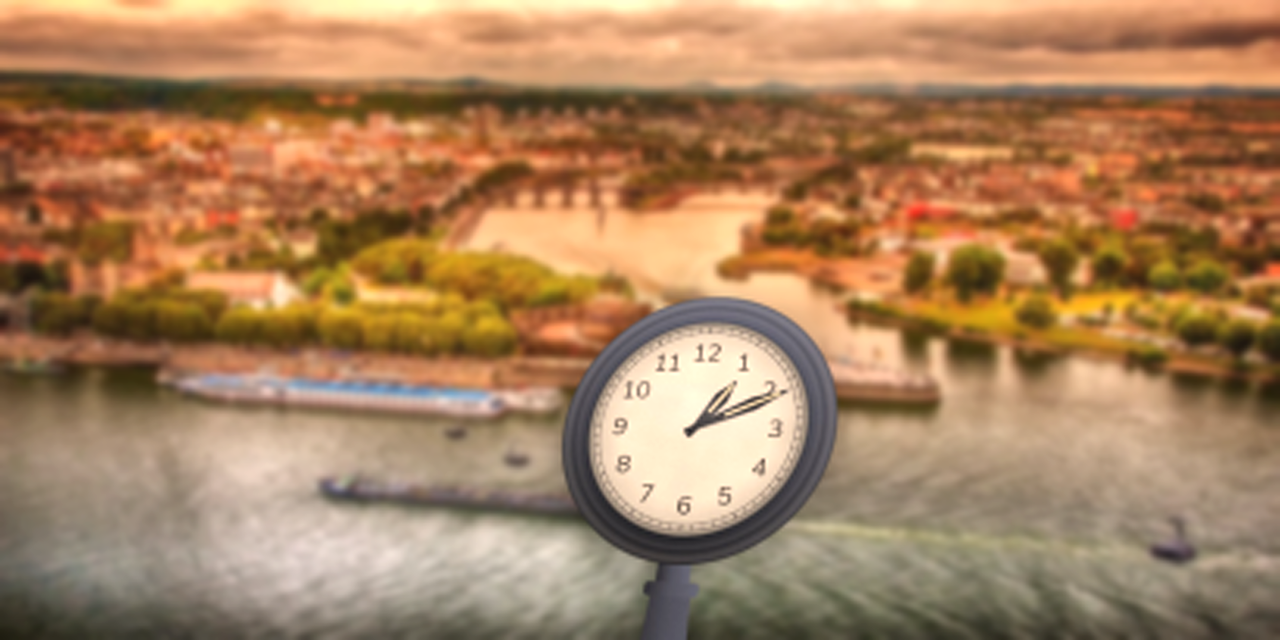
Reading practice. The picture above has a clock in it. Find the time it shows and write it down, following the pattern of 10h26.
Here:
1h11
